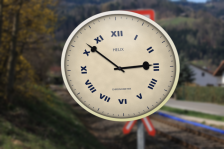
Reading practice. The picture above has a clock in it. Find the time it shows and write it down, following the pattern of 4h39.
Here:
2h52
